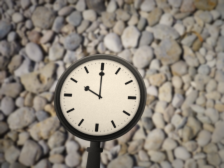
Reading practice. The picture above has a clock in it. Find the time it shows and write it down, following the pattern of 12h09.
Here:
10h00
